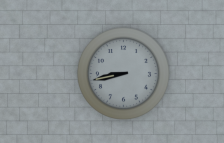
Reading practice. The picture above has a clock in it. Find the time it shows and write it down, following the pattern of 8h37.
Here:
8h43
